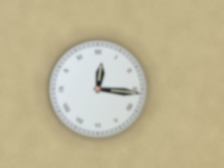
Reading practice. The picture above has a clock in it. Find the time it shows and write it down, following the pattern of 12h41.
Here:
12h16
